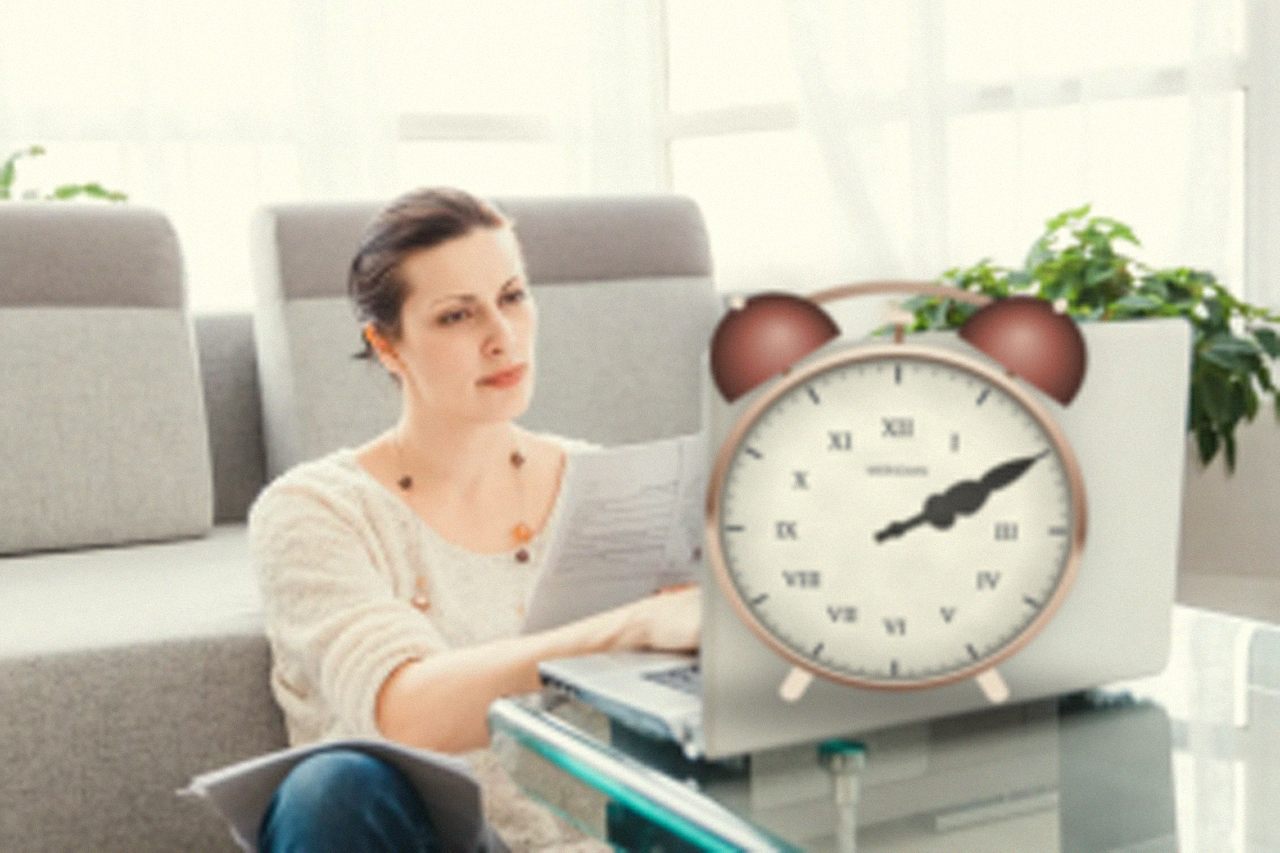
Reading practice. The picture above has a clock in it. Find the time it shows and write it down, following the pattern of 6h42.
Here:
2h10
